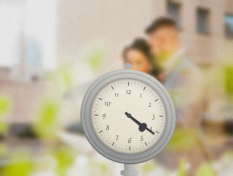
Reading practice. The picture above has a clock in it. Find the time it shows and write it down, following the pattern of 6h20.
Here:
4h21
